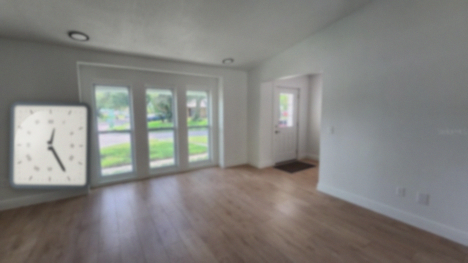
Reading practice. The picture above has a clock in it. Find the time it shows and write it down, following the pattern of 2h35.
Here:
12h25
